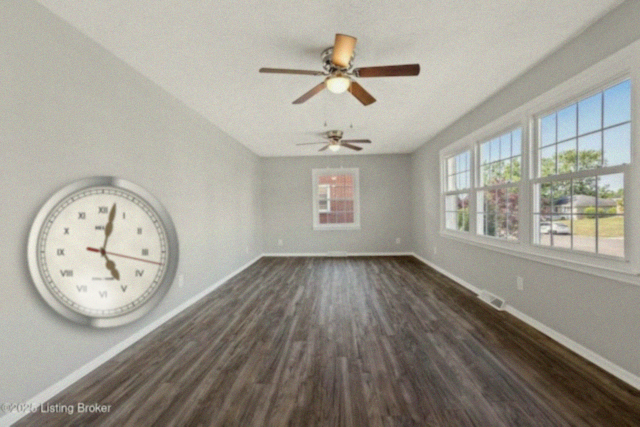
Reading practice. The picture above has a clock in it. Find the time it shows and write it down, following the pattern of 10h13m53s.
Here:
5h02m17s
